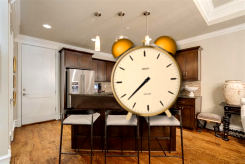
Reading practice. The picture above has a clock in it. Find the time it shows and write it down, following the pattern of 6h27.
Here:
7h38
